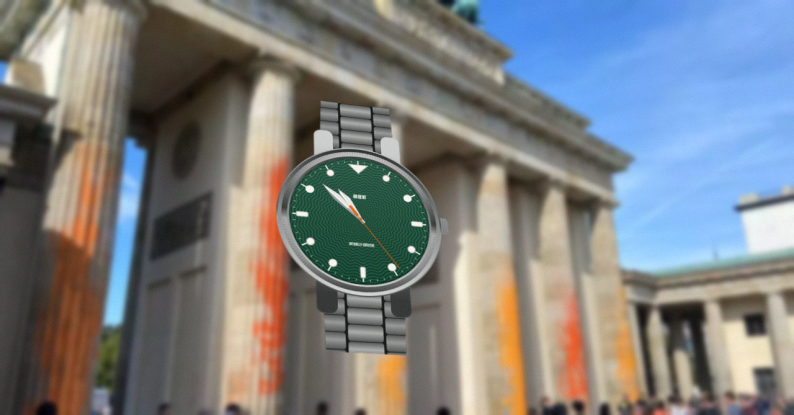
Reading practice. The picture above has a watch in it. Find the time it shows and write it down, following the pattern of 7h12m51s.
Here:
10h52m24s
